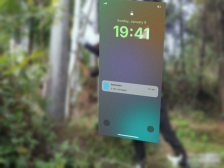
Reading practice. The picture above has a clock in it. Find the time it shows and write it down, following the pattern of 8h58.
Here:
19h41
